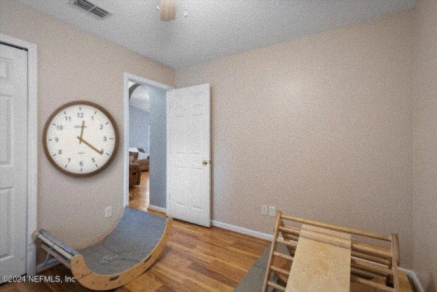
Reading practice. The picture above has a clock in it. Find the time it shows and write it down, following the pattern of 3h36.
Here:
12h21
